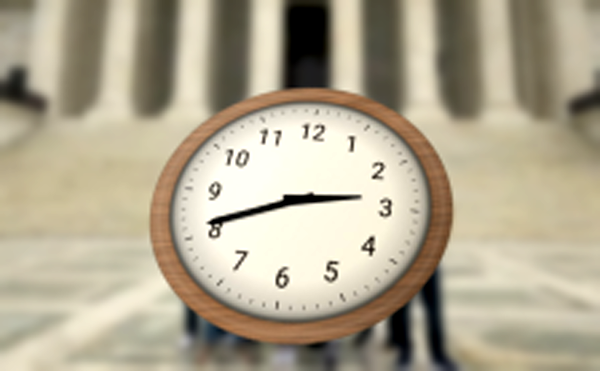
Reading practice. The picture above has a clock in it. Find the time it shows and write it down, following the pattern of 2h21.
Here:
2h41
